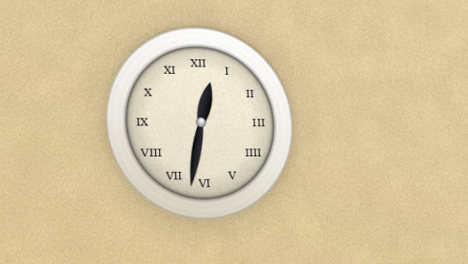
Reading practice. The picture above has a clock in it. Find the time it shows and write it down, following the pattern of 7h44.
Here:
12h32
